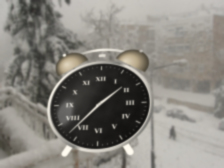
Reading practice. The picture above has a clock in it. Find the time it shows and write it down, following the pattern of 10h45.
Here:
1h37
